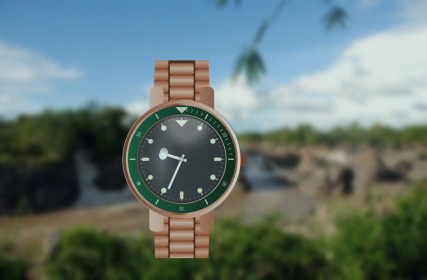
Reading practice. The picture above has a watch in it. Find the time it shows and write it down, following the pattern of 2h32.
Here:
9h34
